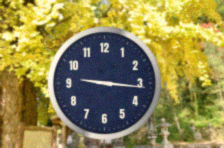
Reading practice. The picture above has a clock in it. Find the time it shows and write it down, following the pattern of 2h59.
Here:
9h16
